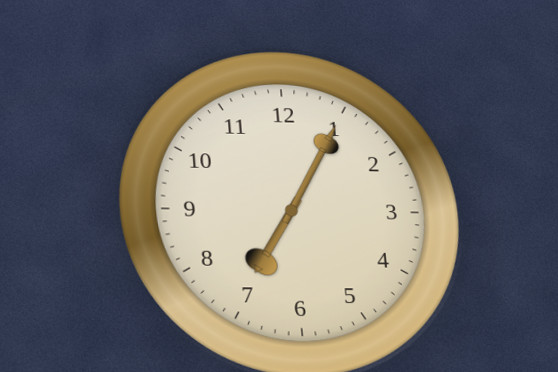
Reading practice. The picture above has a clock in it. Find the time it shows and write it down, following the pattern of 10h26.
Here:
7h05
